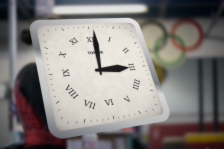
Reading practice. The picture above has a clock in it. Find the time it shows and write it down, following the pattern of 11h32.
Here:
3h01
